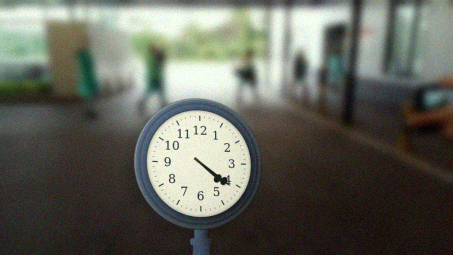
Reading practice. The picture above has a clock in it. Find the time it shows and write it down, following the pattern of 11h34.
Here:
4h21
